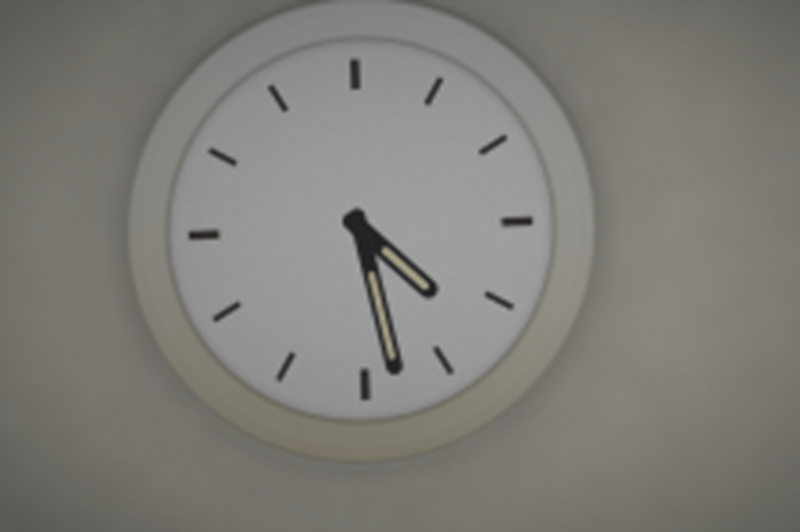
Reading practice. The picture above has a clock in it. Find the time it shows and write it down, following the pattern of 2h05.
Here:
4h28
